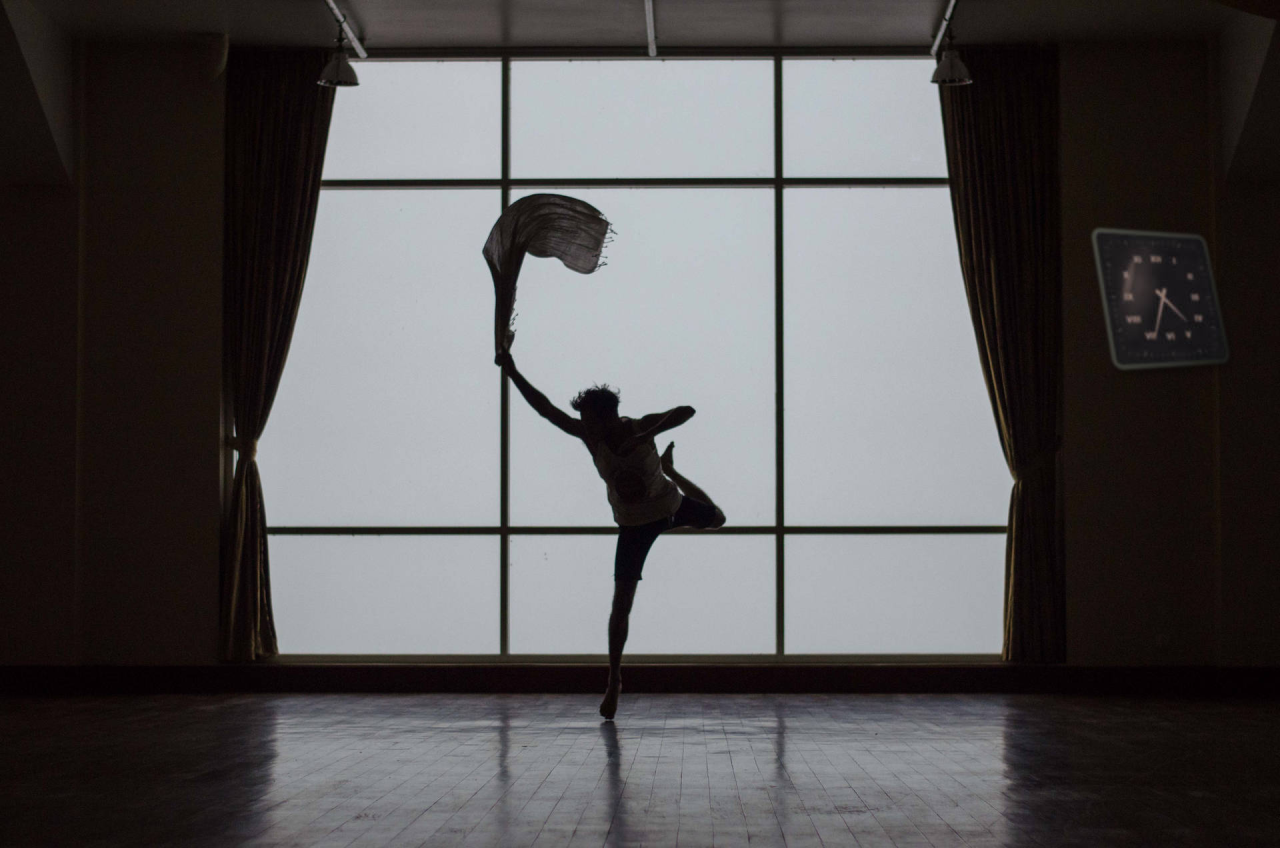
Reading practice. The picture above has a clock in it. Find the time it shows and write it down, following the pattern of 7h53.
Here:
4h34
